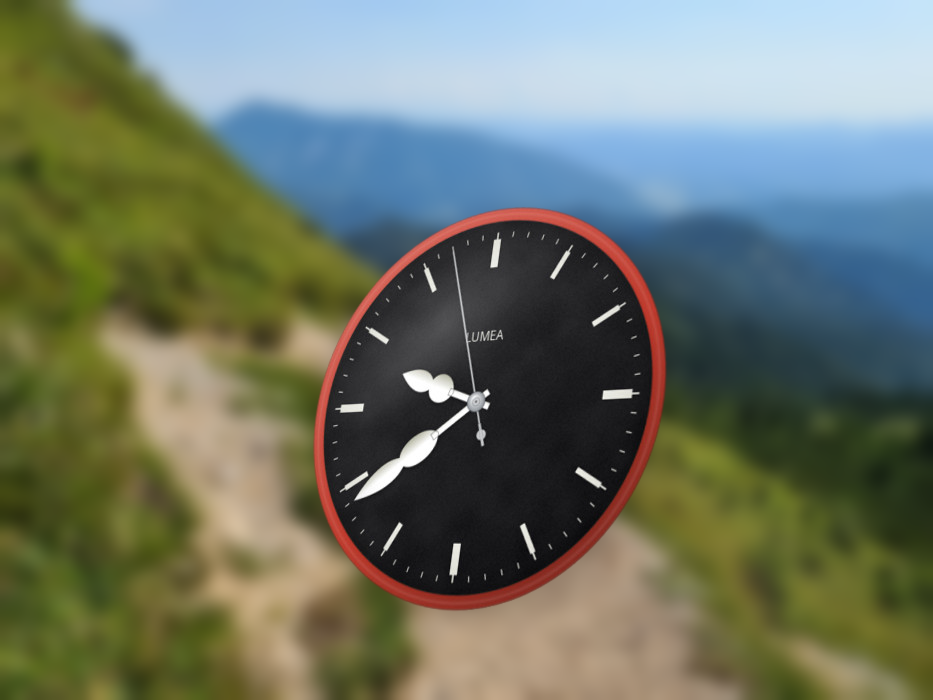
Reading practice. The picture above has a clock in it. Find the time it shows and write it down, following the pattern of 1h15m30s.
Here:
9h38m57s
